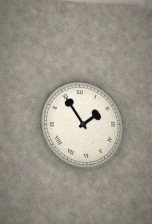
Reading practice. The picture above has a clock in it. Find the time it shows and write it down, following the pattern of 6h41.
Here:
1h55
